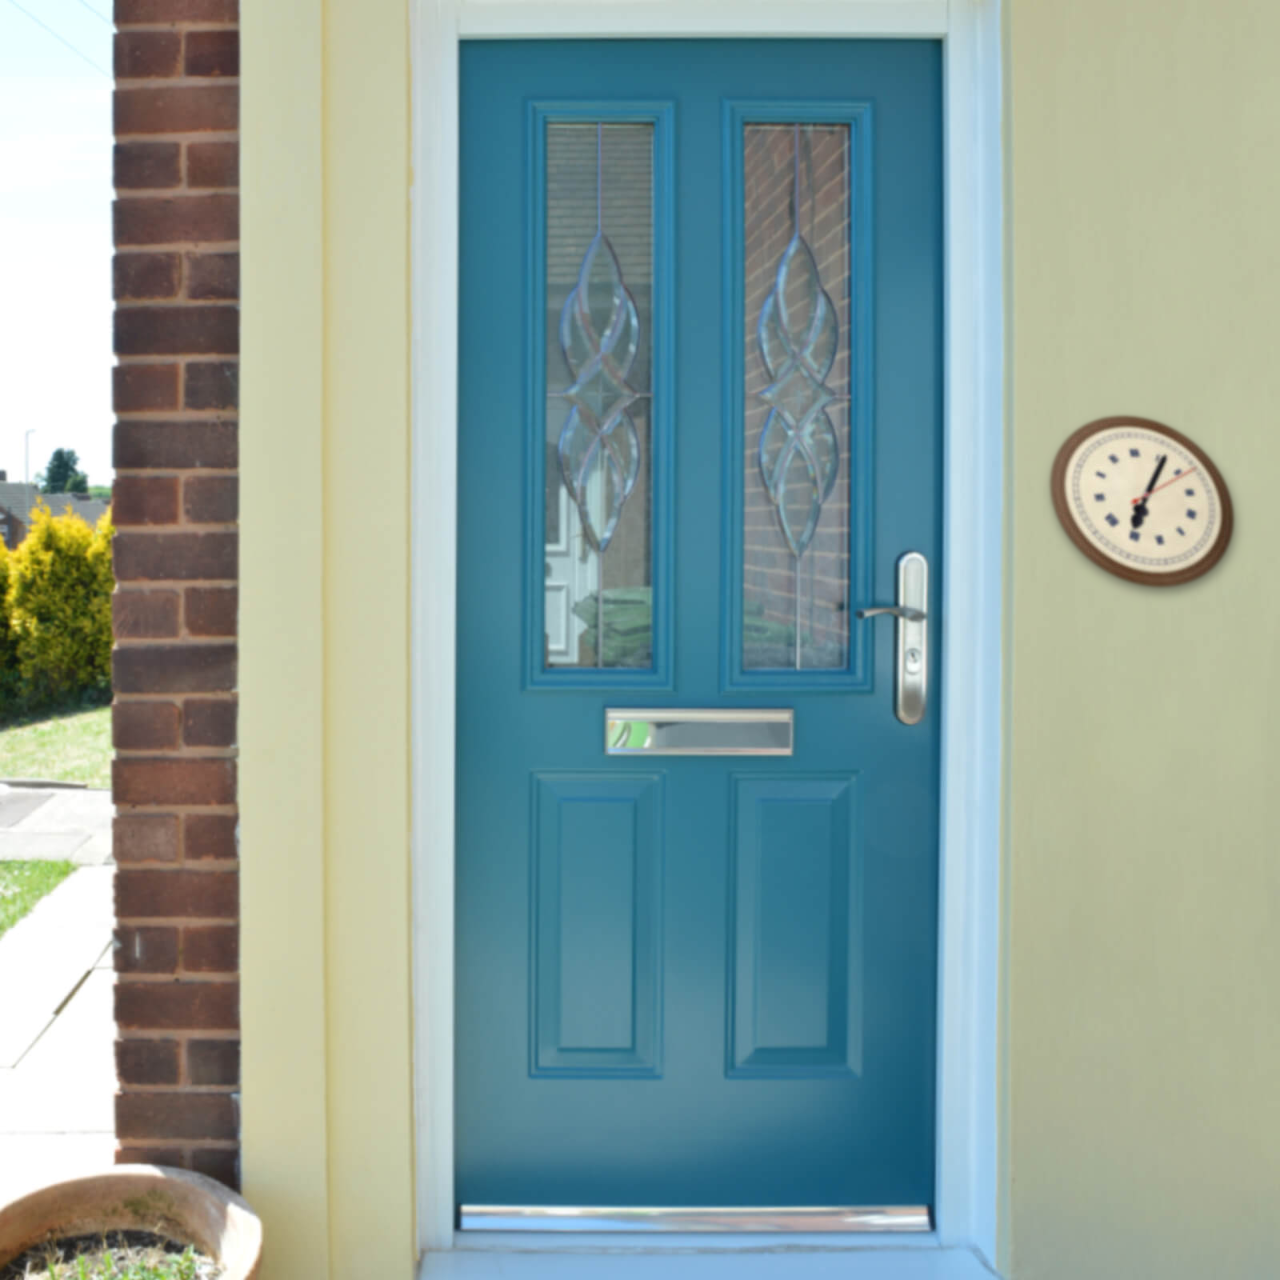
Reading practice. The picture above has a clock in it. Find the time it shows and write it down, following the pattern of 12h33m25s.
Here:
7h06m11s
